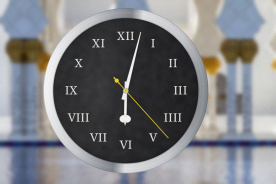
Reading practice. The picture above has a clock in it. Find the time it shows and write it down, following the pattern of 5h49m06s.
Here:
6h02m23s
